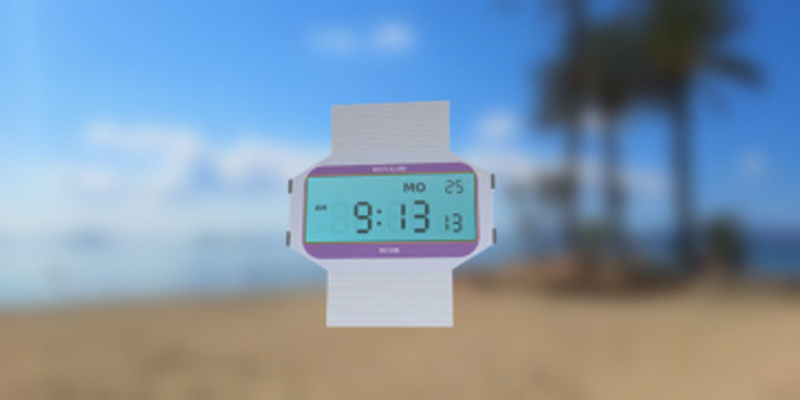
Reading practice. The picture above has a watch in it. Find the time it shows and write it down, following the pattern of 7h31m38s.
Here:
9h13m13s
